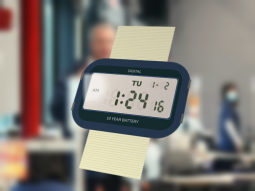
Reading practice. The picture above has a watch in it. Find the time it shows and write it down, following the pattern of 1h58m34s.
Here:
1h24m16s
